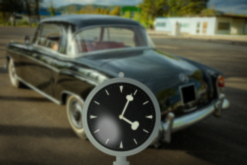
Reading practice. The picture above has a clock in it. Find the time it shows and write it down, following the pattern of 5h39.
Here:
4h04
